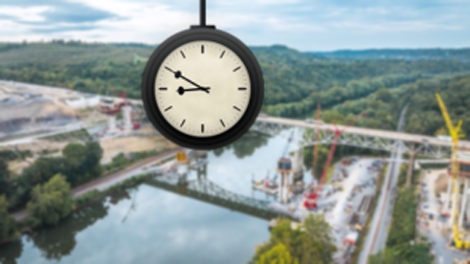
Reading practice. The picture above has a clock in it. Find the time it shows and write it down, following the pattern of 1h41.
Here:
8h50
